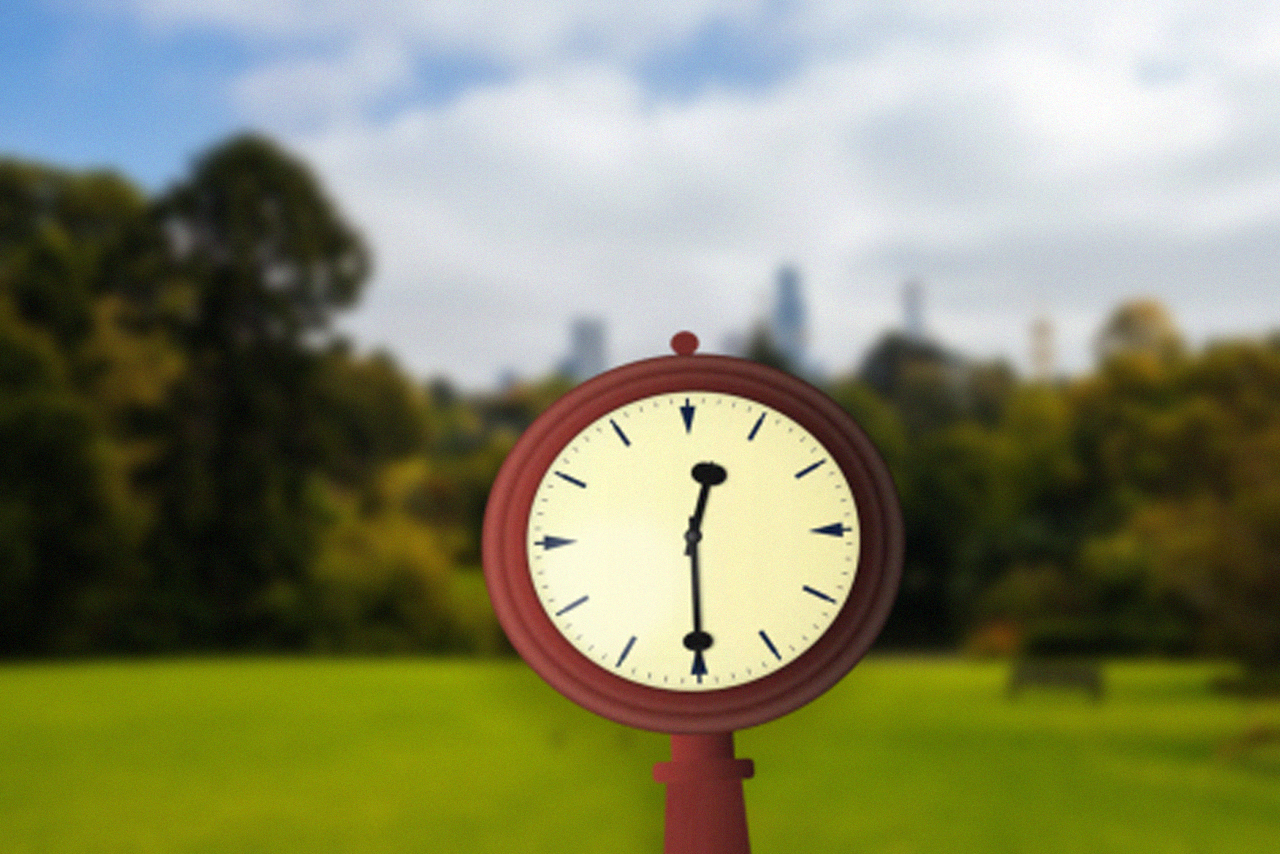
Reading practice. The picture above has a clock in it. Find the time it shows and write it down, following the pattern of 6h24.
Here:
12h30
